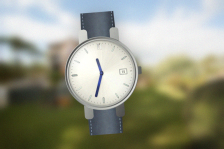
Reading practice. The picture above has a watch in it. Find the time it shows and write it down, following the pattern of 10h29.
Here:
11h33
